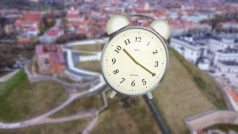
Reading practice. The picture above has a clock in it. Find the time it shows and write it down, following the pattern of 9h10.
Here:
10h20
